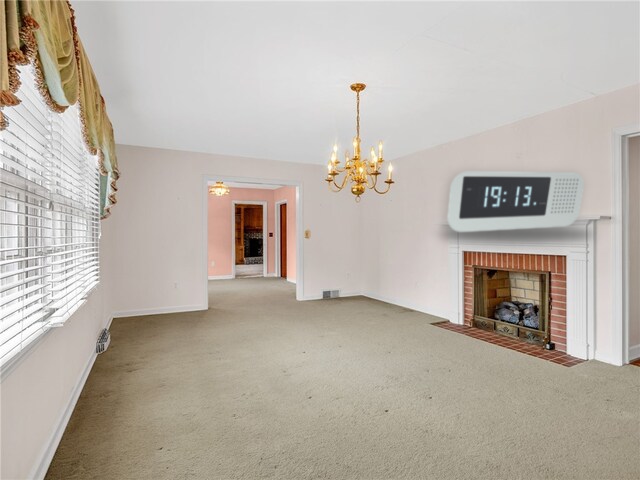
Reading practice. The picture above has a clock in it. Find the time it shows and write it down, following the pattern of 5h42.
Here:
19h13
